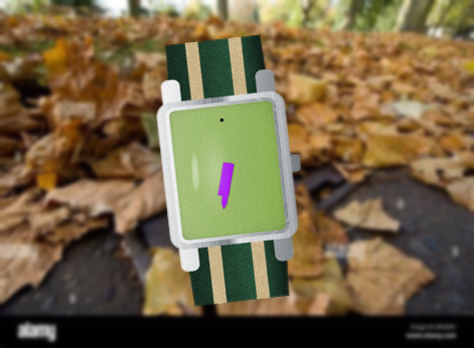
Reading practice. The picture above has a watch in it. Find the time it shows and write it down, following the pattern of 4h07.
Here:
6h32
